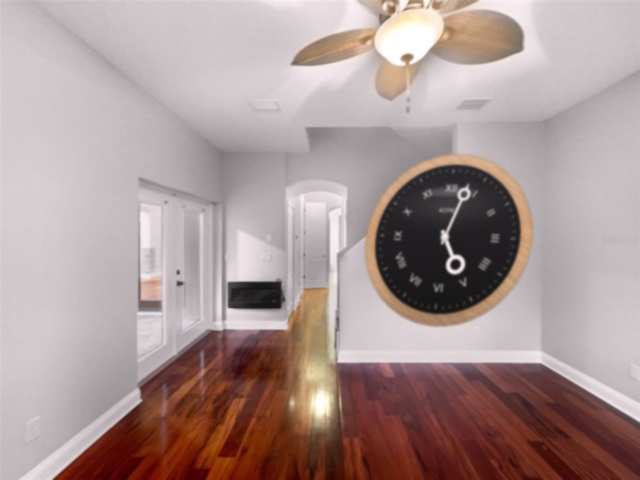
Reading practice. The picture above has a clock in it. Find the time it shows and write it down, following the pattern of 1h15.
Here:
5h03
